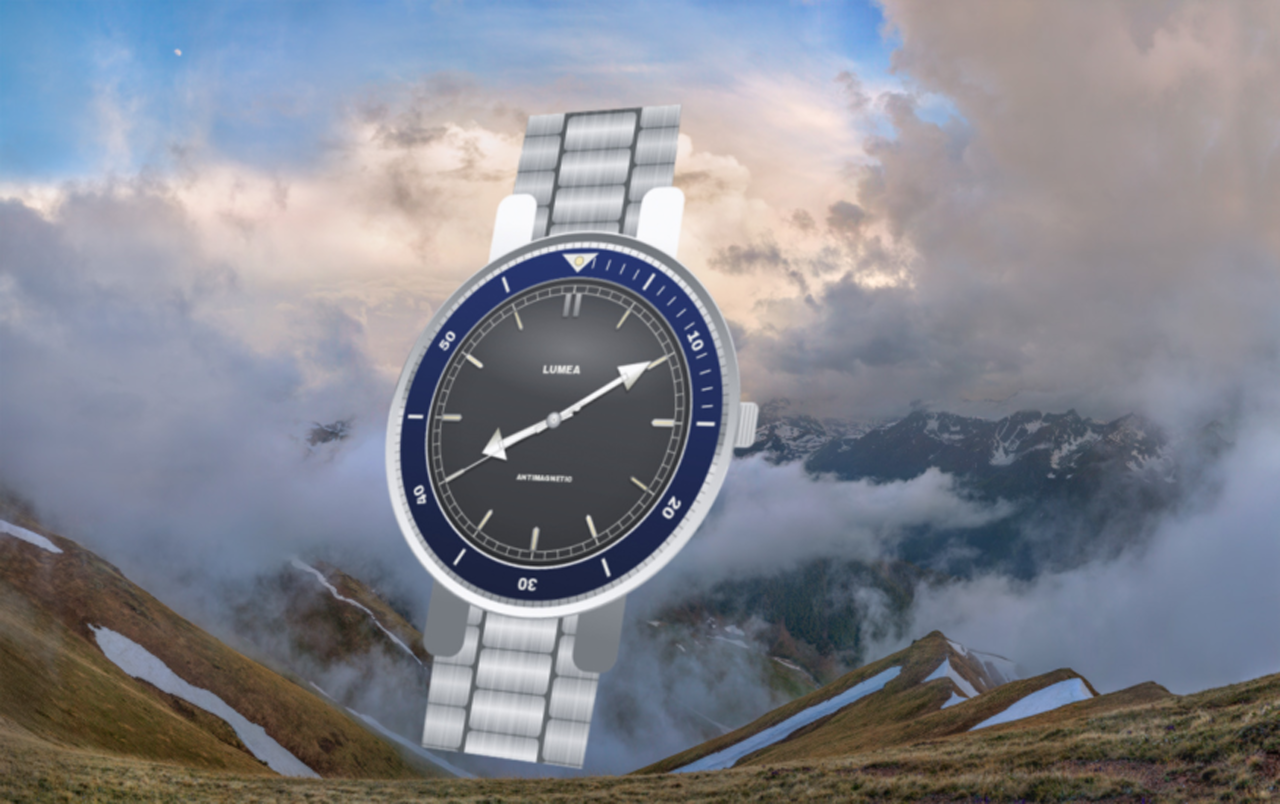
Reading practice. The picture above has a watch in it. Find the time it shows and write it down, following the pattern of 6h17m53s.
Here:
8h09m40s
